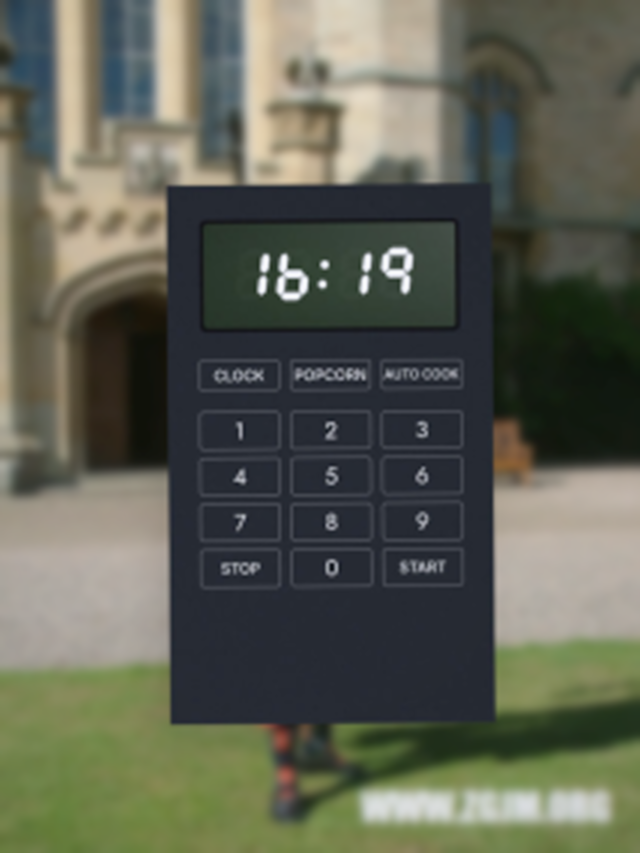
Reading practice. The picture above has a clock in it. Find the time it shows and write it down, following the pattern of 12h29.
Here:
16h19
